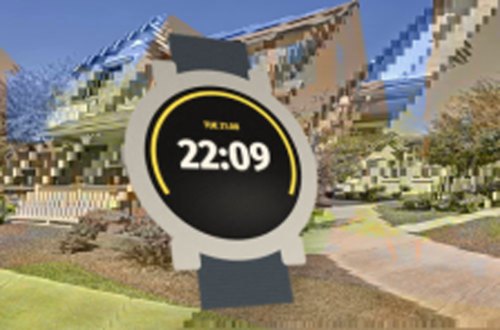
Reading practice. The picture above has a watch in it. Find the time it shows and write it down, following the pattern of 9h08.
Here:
22h09
